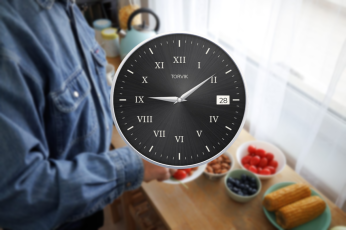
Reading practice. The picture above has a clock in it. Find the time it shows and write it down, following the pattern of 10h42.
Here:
9h09
